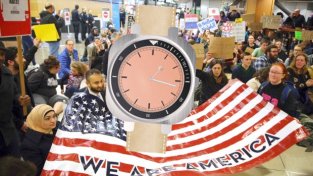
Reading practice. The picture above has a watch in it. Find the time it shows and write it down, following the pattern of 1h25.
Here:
1h17
